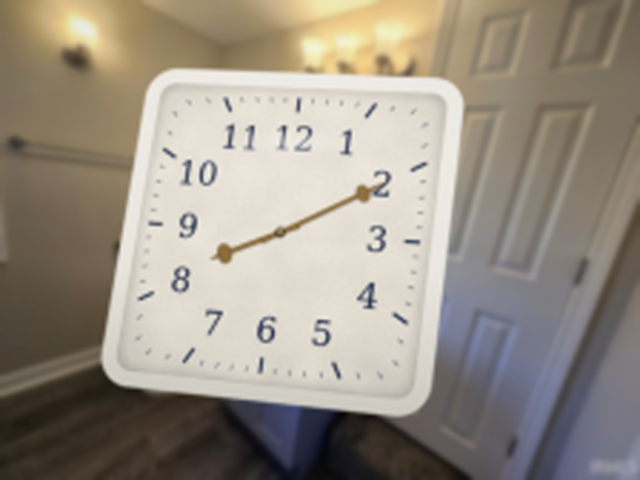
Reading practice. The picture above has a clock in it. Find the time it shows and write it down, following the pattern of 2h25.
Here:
8h10
